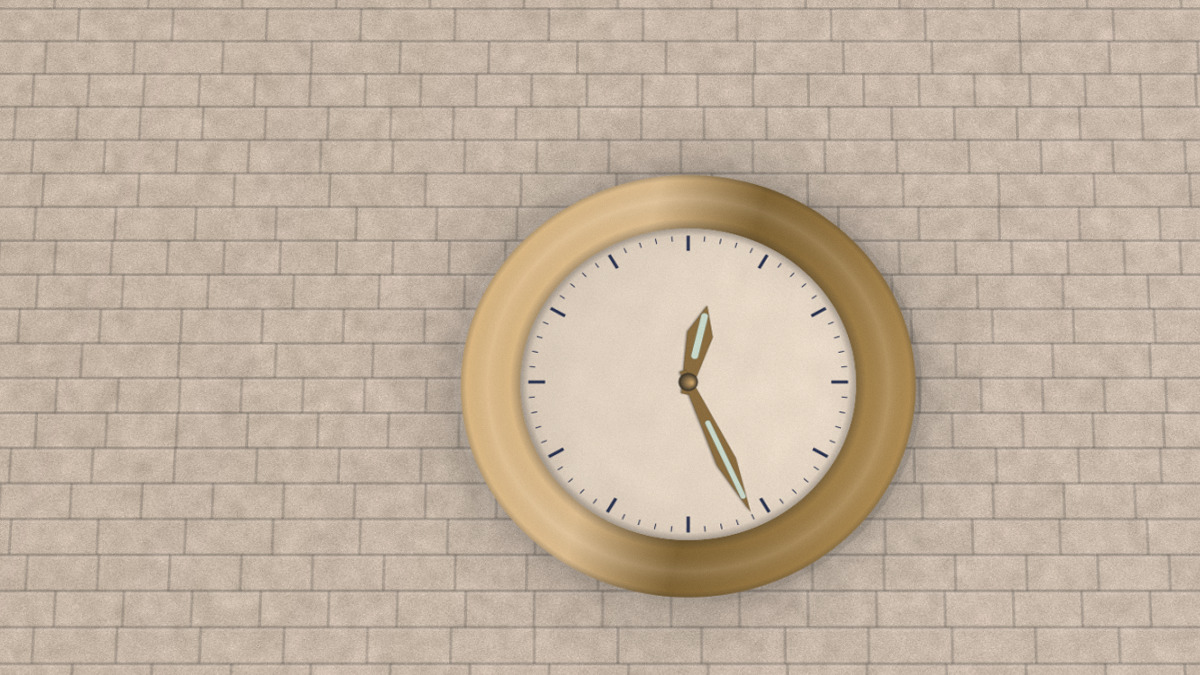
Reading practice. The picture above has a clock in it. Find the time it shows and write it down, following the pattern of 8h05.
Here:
12h26
